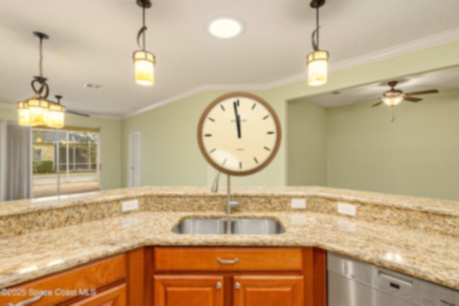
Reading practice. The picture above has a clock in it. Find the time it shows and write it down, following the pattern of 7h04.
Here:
11h59
